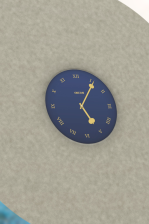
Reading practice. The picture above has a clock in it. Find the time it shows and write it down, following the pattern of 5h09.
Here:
5h06
